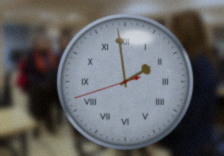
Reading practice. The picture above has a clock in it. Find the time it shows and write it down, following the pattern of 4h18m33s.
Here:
1h58m42s
